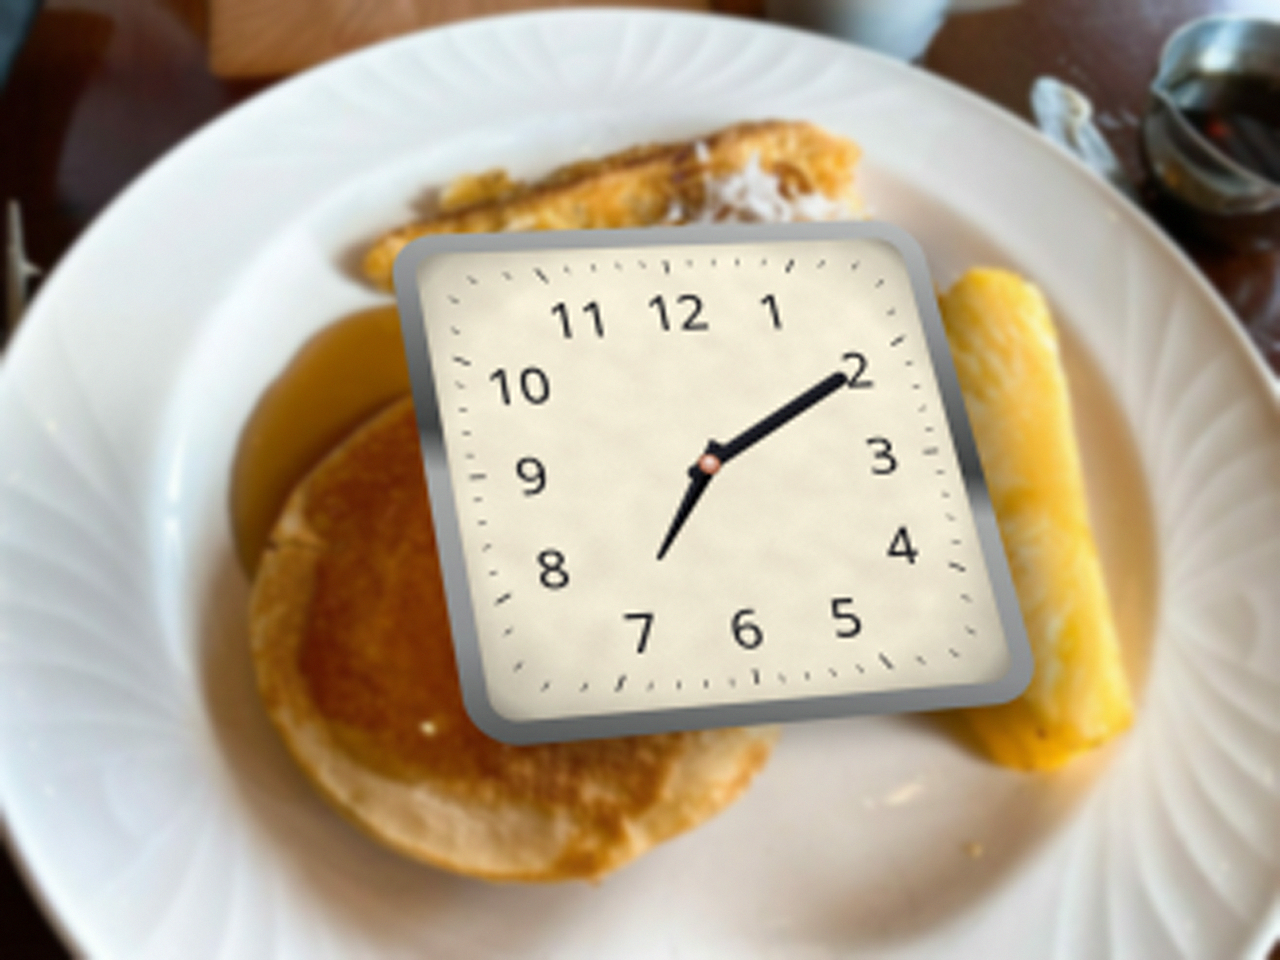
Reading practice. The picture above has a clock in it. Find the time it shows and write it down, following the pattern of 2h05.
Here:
7h10
